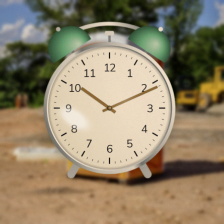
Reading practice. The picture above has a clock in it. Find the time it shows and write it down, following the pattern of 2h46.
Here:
10h11
